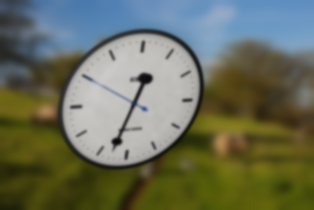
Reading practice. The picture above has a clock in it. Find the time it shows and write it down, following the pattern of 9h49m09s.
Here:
12h32m50s
